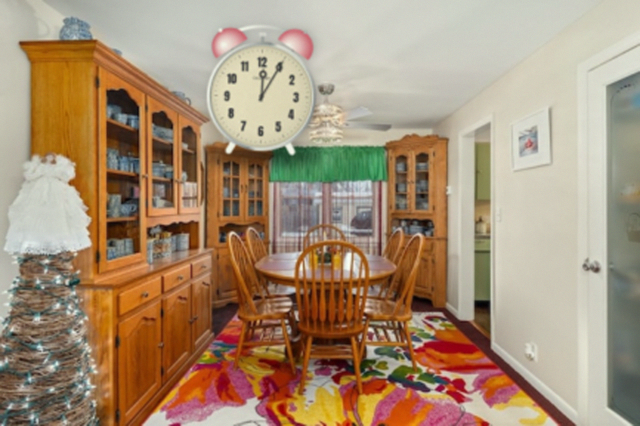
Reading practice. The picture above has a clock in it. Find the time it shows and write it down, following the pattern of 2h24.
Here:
12h05
